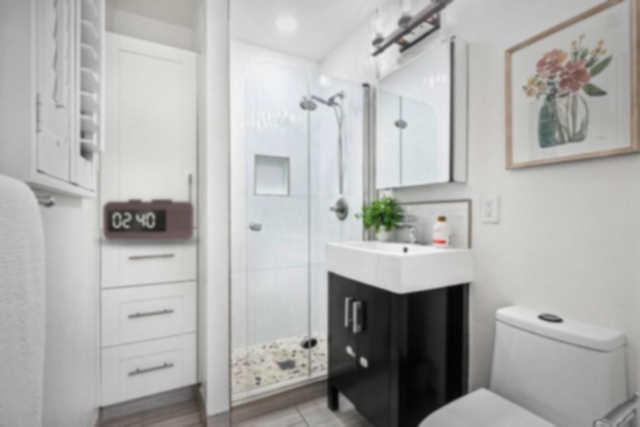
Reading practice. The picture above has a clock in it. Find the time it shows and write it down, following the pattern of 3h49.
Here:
2h40
